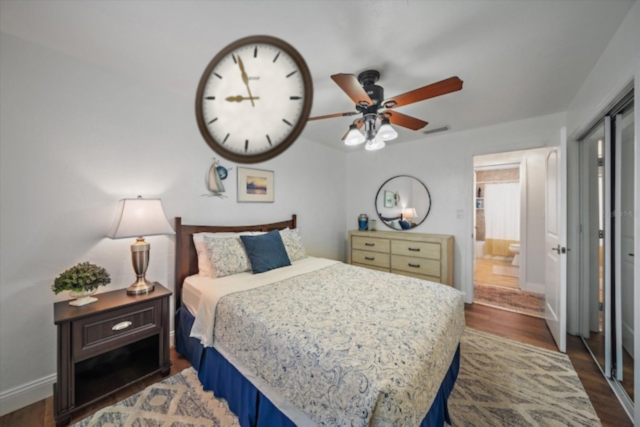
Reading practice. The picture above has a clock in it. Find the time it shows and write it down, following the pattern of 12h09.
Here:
8h56
